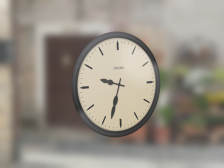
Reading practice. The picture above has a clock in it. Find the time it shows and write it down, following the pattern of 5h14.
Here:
9h33
